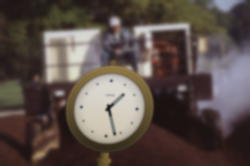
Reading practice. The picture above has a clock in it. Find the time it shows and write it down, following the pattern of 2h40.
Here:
1h27
